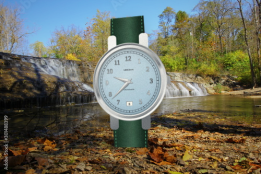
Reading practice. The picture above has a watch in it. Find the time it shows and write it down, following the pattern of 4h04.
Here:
9h38
